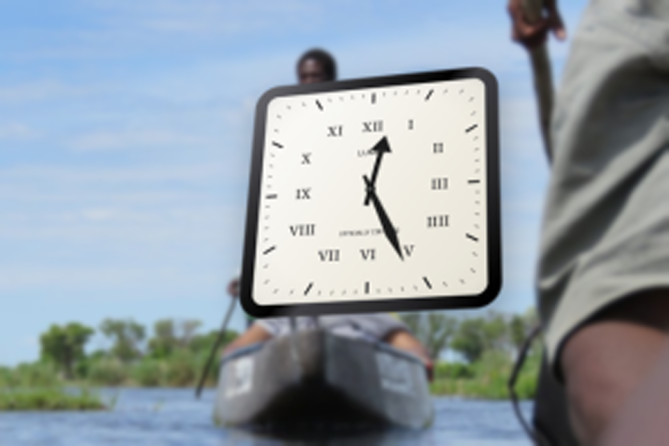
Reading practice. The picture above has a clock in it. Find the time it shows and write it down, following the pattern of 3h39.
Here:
12h26
